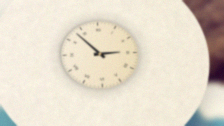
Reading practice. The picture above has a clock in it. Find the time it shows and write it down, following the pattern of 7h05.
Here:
2h53
